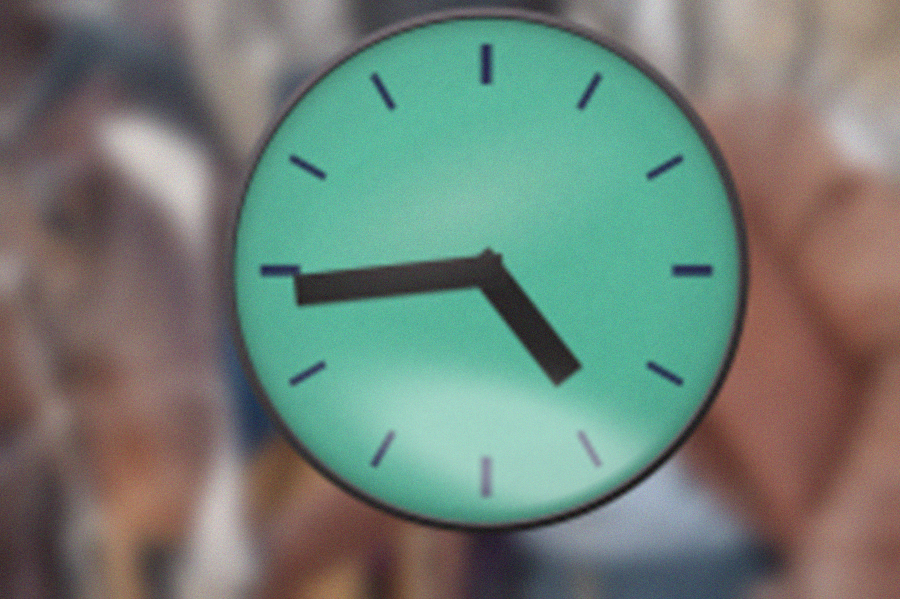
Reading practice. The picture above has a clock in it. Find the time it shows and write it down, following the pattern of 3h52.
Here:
4h44
